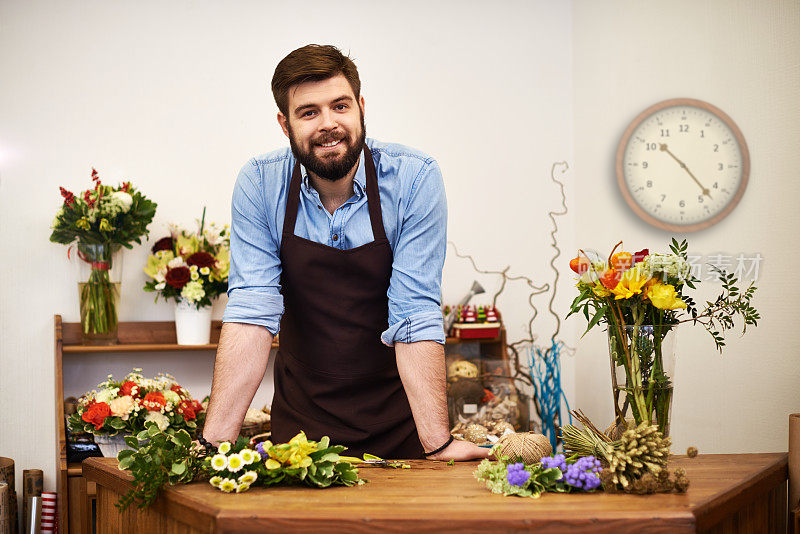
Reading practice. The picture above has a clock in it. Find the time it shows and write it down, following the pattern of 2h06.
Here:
10h23
